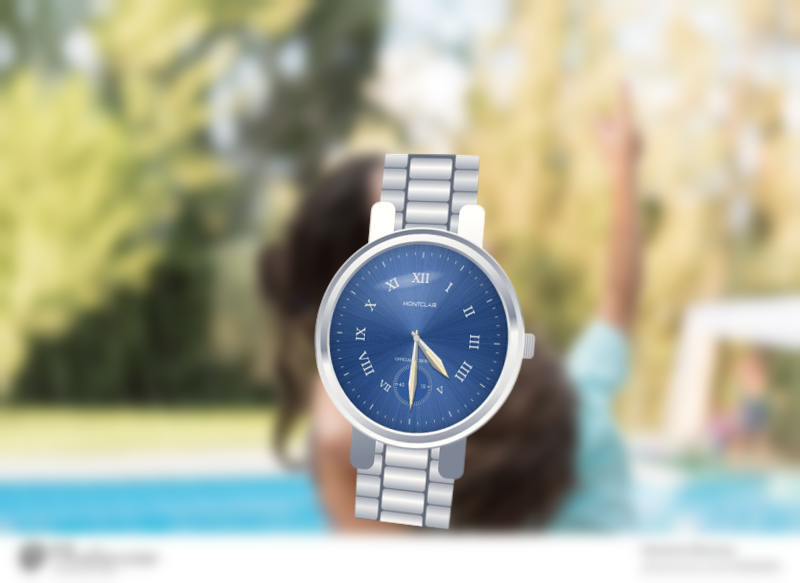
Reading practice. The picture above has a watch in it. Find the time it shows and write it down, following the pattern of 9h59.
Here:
4h30
